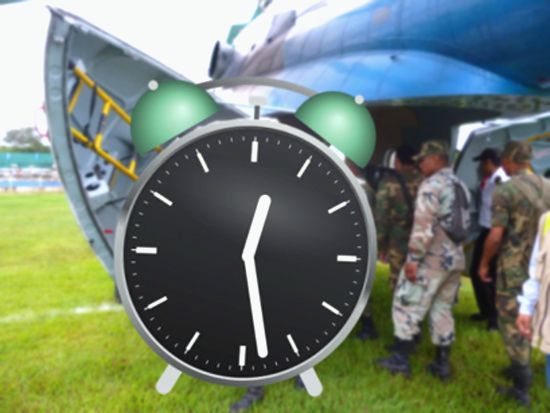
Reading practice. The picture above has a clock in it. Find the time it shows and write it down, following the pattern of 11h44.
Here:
12h28
